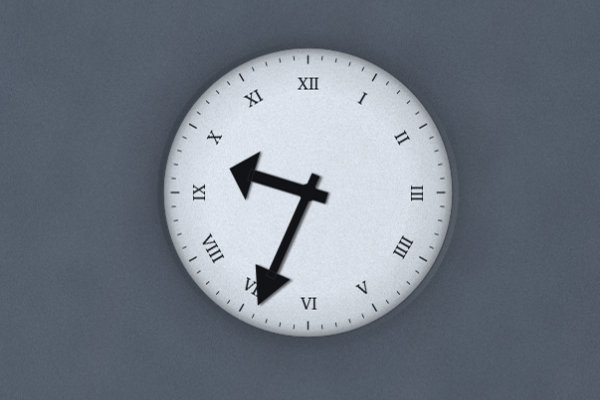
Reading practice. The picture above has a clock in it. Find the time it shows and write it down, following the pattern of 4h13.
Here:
9h34
